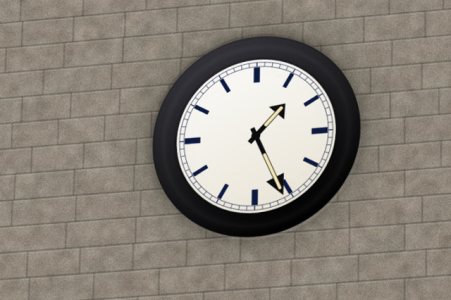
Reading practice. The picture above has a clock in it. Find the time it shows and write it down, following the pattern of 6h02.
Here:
1h26
